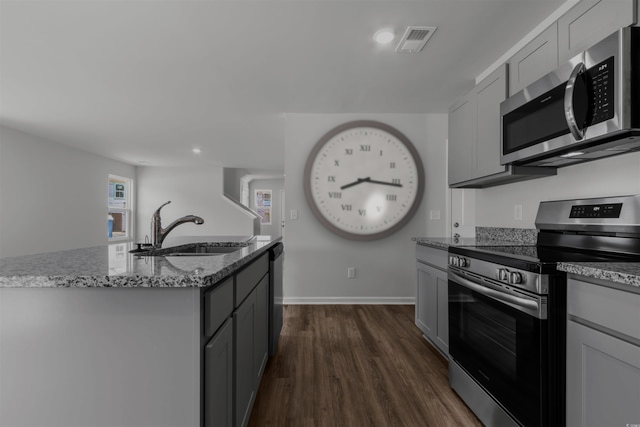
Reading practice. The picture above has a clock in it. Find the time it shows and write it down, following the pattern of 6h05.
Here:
8h16
